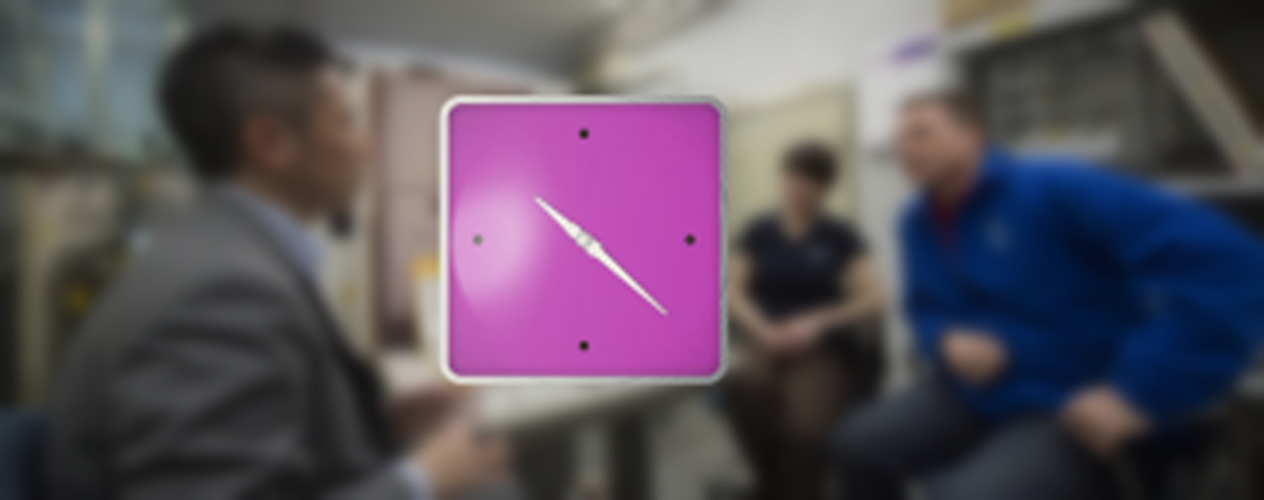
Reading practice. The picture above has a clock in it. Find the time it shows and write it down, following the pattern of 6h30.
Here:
10h22
